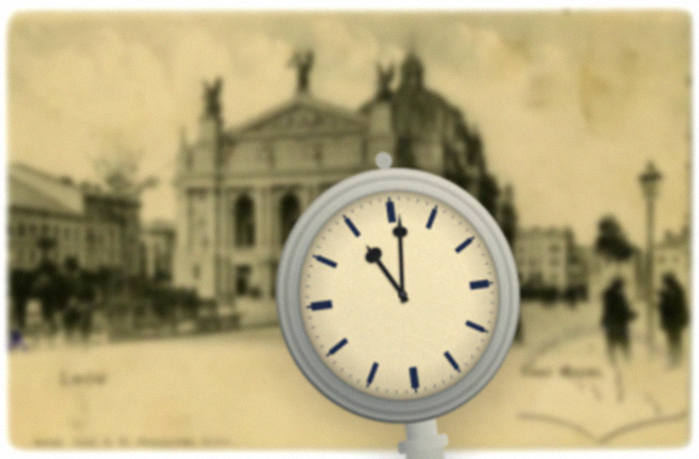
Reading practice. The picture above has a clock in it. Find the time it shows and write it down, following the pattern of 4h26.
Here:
11h01
